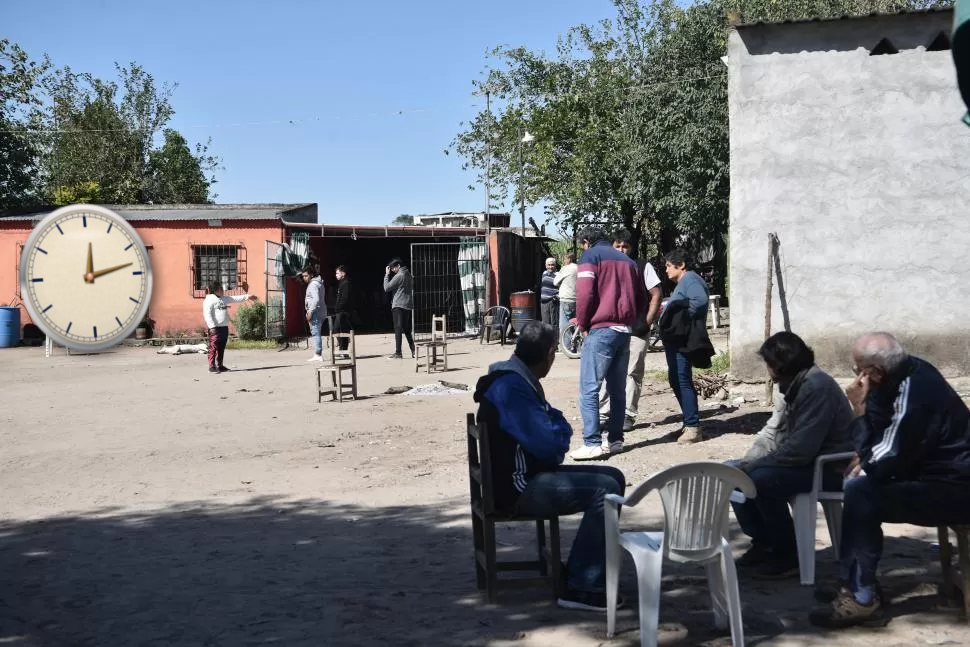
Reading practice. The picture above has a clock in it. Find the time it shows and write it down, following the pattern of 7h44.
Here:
12h13
